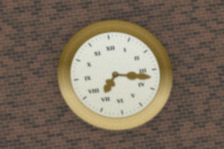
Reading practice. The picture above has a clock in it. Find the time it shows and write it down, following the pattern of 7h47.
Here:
7h17
